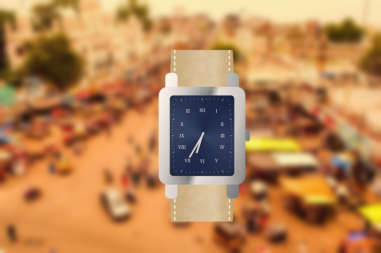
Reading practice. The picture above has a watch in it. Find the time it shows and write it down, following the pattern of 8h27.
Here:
6h35
